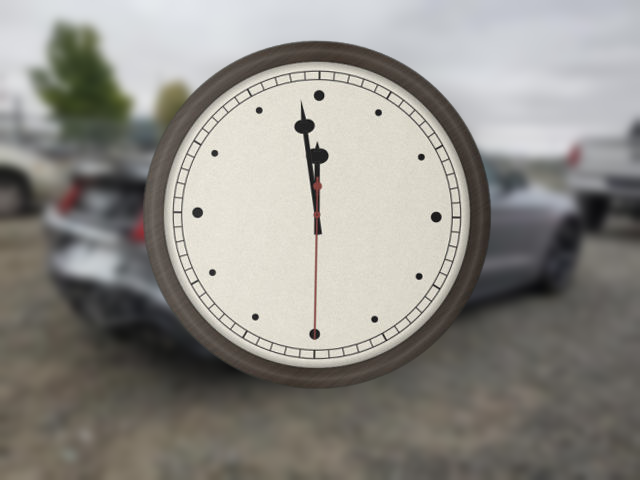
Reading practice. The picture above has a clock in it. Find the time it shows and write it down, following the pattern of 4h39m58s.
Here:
11h58m30s
